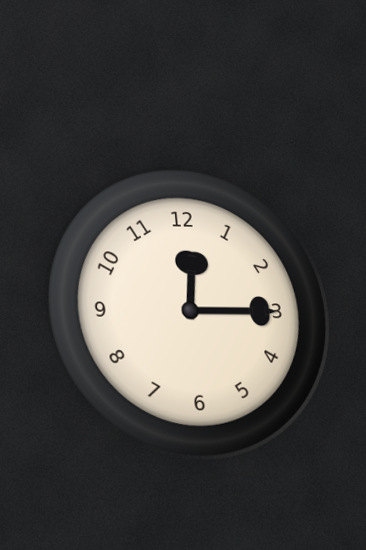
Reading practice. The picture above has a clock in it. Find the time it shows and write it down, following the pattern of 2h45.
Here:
12h15
